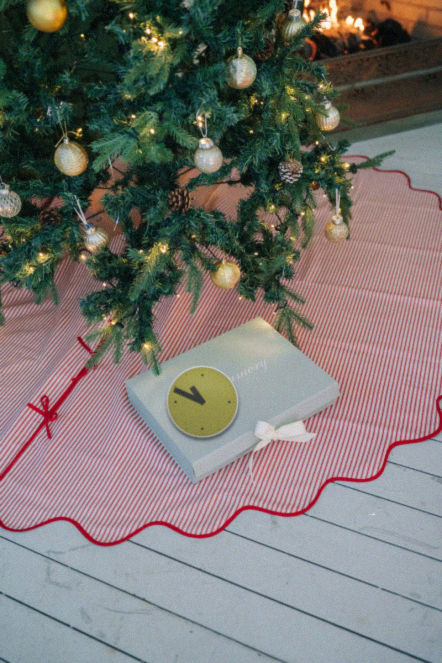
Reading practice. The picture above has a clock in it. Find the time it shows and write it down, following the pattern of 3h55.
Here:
10h49
